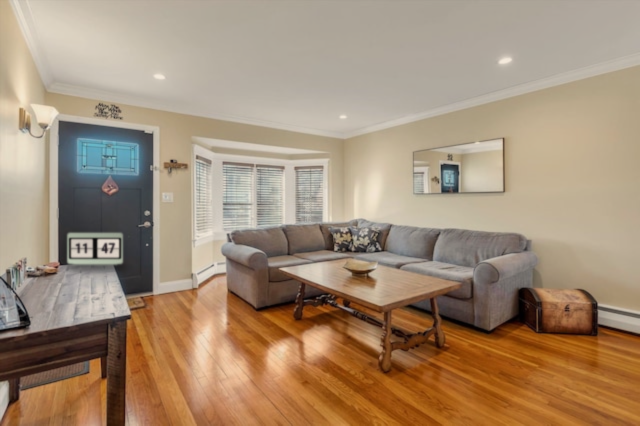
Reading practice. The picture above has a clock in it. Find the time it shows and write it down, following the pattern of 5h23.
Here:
11h47
